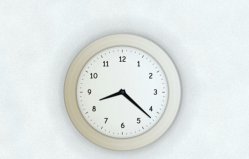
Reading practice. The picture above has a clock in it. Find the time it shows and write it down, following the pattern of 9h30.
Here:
8h22
